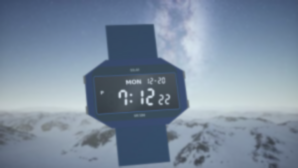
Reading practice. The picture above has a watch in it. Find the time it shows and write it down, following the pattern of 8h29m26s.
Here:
7h12m22s
